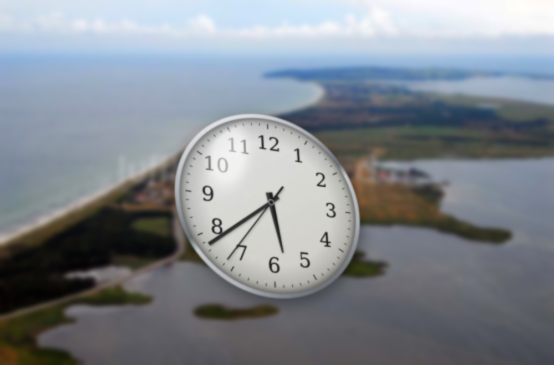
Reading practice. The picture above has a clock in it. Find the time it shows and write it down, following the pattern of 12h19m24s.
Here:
5h38m36s
